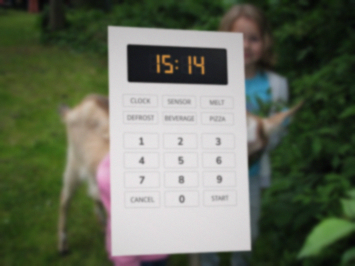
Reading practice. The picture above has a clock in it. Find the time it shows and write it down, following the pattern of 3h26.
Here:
15h14
